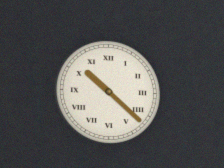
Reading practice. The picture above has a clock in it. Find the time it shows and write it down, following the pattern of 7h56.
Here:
10h22
